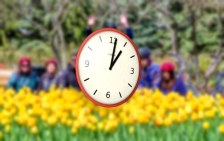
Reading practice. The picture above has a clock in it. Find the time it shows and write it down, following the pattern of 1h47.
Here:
1h01
